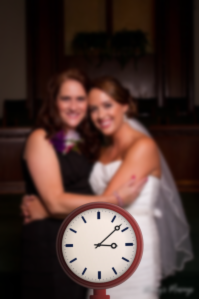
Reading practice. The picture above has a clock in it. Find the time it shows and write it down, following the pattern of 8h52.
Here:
3h08
